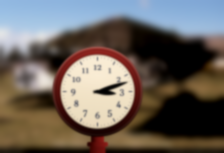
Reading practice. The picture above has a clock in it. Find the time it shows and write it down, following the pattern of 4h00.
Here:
3h12
